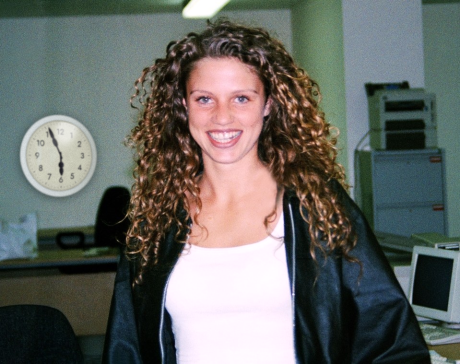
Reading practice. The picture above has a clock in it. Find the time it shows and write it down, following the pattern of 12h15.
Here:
5h56
